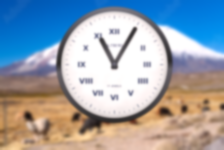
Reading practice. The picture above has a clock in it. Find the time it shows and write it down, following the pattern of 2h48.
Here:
11h05
